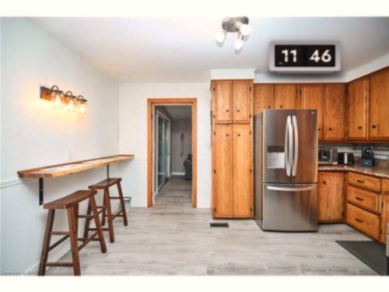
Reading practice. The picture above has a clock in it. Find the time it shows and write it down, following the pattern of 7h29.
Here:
11h46
